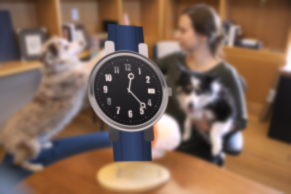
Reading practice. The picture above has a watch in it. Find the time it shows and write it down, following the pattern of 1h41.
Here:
12h23
